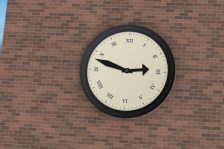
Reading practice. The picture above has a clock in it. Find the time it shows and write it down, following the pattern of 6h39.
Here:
2h48
